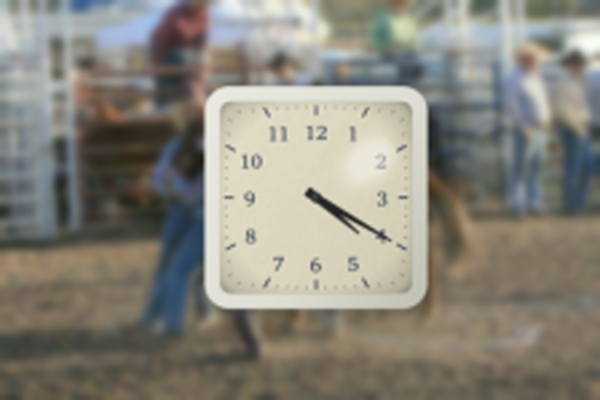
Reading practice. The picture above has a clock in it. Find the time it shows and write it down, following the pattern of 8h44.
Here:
4h20
